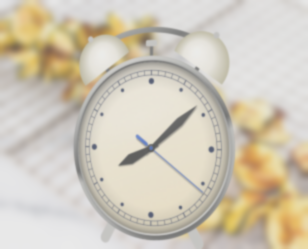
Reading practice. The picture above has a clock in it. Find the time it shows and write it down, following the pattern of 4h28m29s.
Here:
8h08m21s
